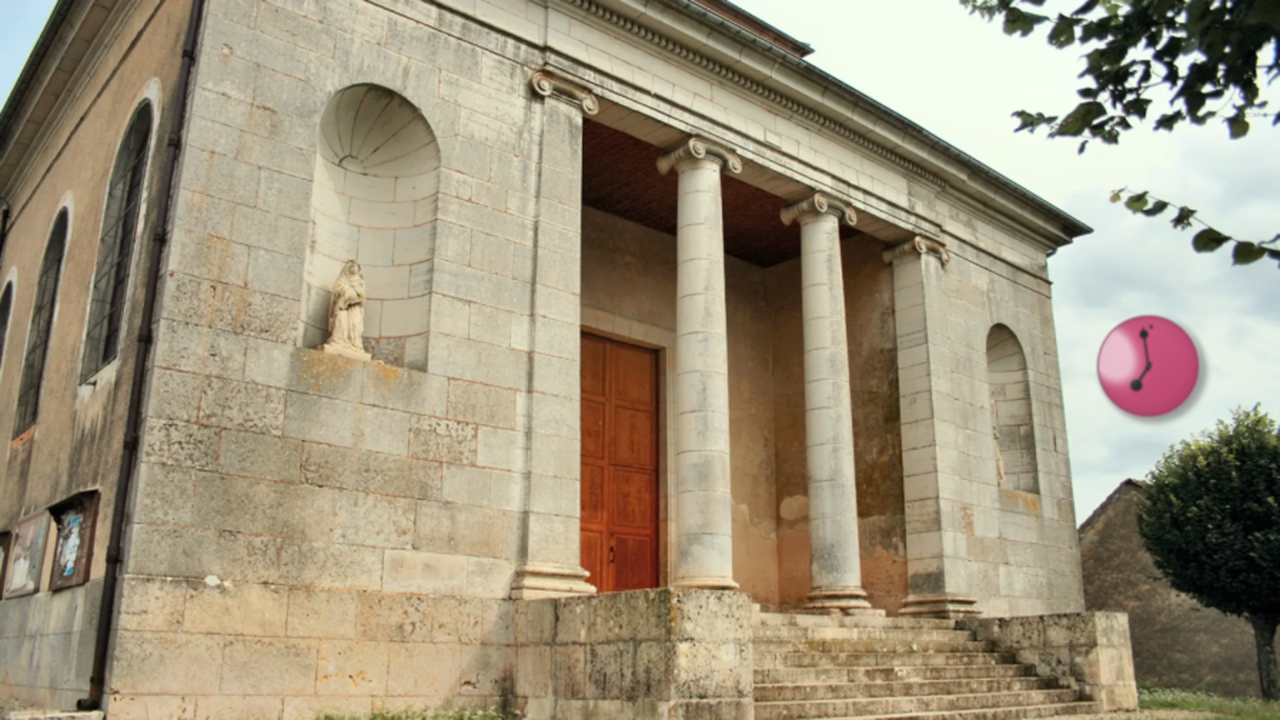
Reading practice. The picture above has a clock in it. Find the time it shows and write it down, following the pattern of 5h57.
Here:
6h58
